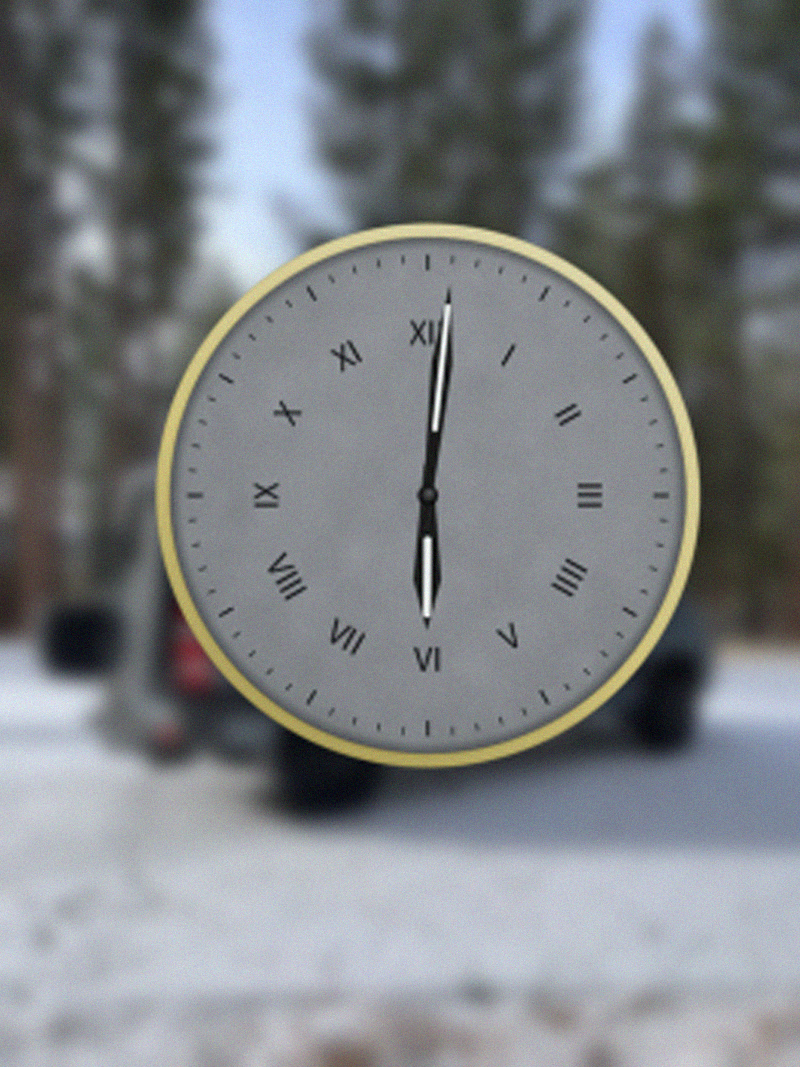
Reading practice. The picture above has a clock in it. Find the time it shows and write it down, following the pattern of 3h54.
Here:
6h01
